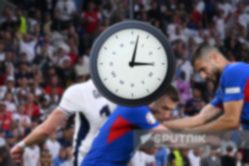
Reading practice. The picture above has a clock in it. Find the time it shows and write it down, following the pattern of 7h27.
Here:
3h02
